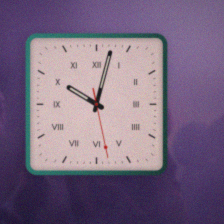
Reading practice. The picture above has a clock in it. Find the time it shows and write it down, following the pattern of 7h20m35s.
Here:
10h02m28s
